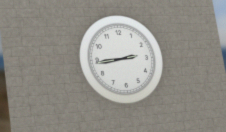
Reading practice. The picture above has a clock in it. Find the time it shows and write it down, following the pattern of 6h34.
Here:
2h44
